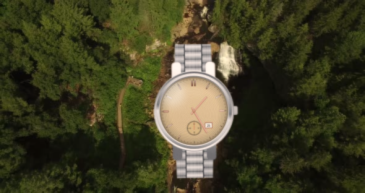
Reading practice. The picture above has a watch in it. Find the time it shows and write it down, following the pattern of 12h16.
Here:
1h25
